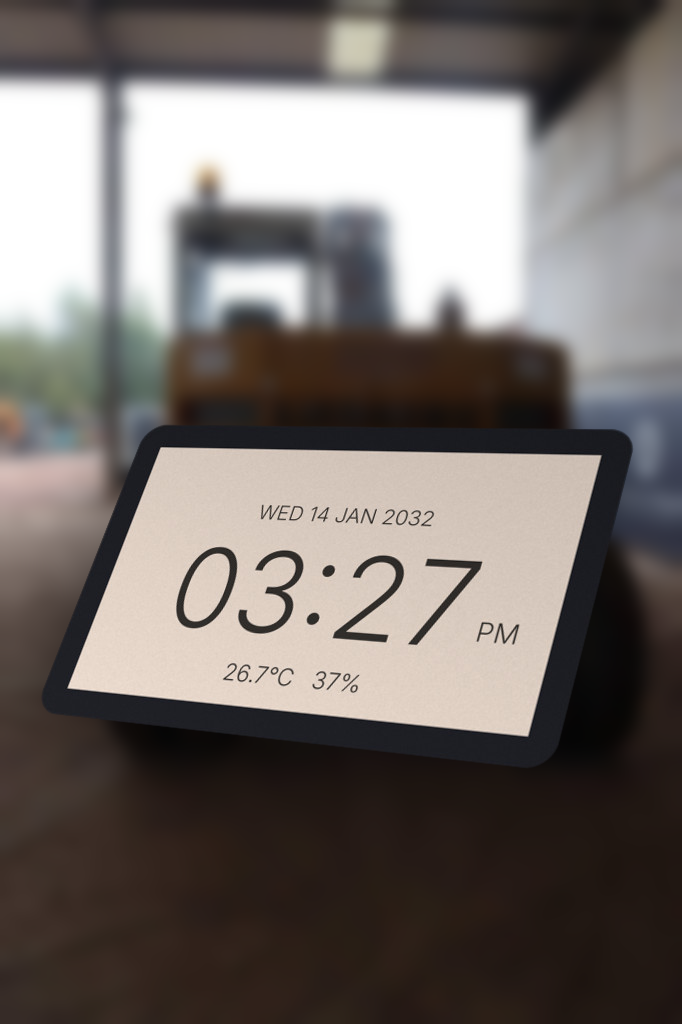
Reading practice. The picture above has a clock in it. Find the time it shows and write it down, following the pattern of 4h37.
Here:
3h27
